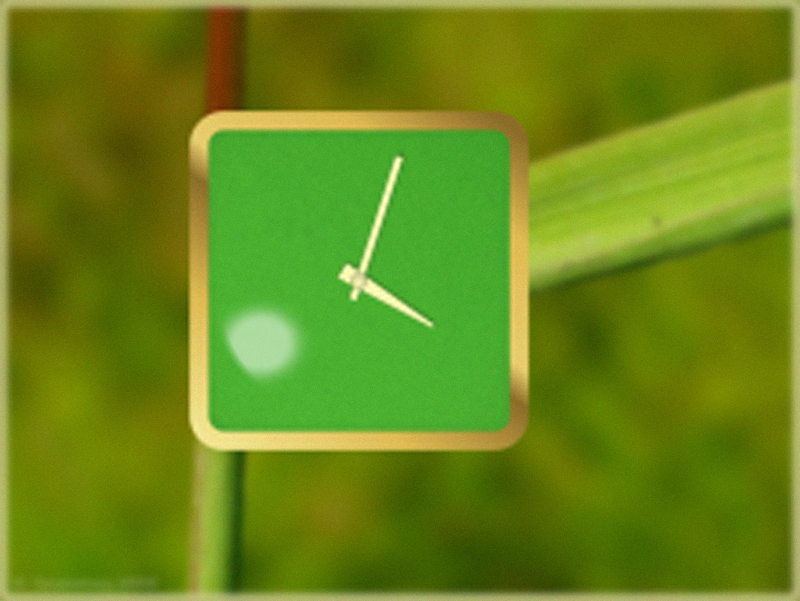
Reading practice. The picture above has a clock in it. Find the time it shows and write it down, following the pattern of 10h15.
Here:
4h03
